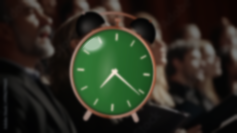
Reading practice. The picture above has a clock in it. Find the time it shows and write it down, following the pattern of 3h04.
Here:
7h21
